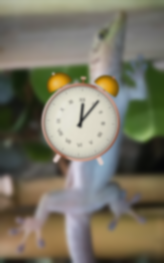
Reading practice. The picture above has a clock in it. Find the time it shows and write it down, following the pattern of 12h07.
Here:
12h06
